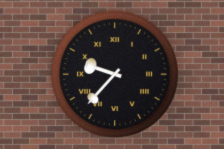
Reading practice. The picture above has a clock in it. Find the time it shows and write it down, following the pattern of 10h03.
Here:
9h37
